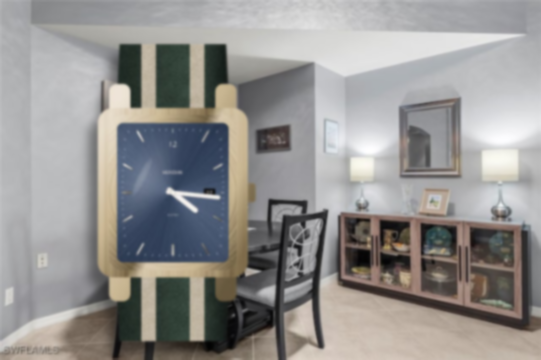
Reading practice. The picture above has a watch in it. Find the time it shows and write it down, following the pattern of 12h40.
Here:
4h16
